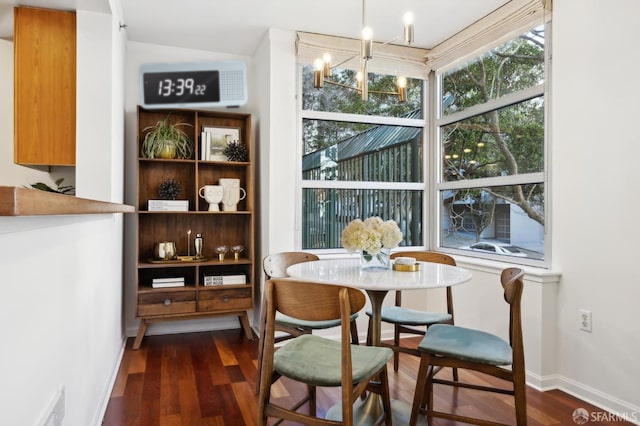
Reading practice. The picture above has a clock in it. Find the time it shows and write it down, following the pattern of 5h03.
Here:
13h39
